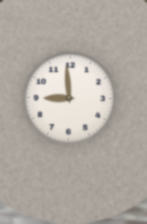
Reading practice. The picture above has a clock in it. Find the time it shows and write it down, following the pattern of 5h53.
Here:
8h59
